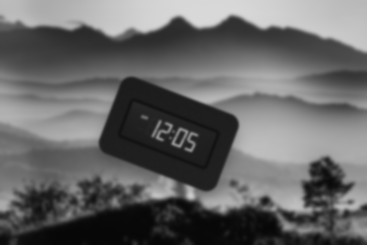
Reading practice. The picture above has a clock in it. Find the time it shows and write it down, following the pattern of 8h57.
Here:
12h05
